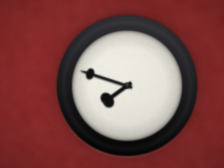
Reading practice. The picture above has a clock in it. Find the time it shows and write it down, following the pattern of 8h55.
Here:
7h48
